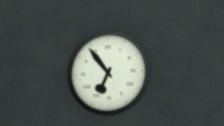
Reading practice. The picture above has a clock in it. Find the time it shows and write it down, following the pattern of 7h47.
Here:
6h54
